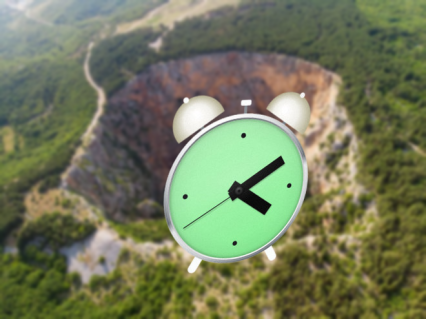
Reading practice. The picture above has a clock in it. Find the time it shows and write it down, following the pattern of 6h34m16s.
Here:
4h09m40s
